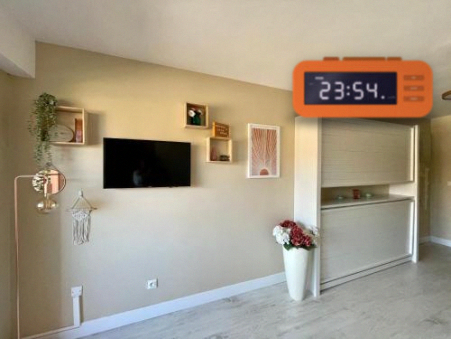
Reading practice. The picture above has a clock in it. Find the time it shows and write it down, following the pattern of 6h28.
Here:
23h54
